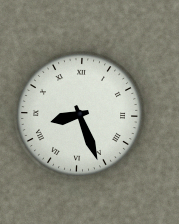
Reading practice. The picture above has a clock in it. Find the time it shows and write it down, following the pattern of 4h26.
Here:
8h26
